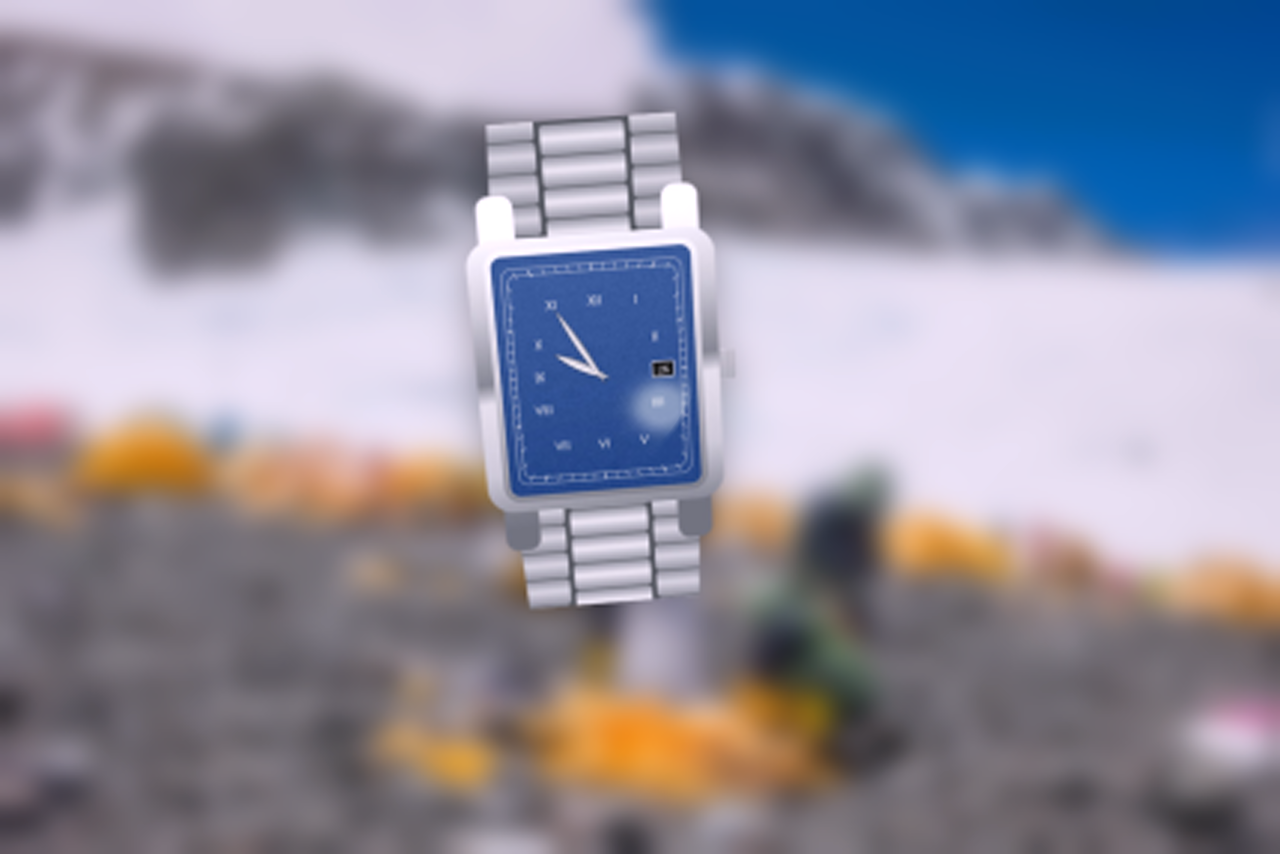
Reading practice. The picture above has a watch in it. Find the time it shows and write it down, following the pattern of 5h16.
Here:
9h55
